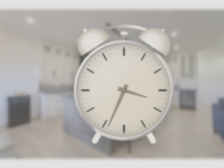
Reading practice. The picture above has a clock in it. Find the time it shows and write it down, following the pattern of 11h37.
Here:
3h34
